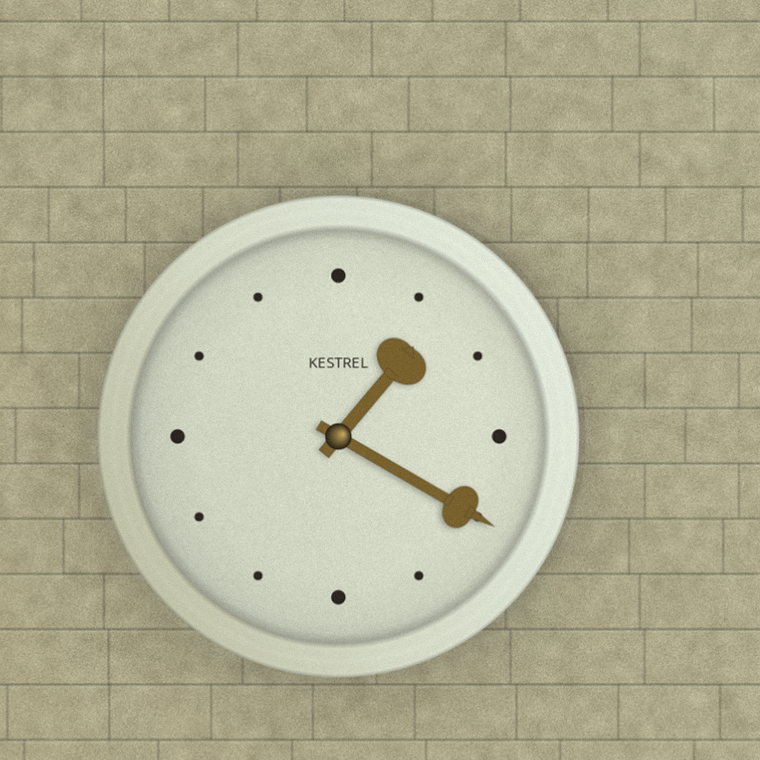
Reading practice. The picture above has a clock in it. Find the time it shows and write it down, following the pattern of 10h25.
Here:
1h20
